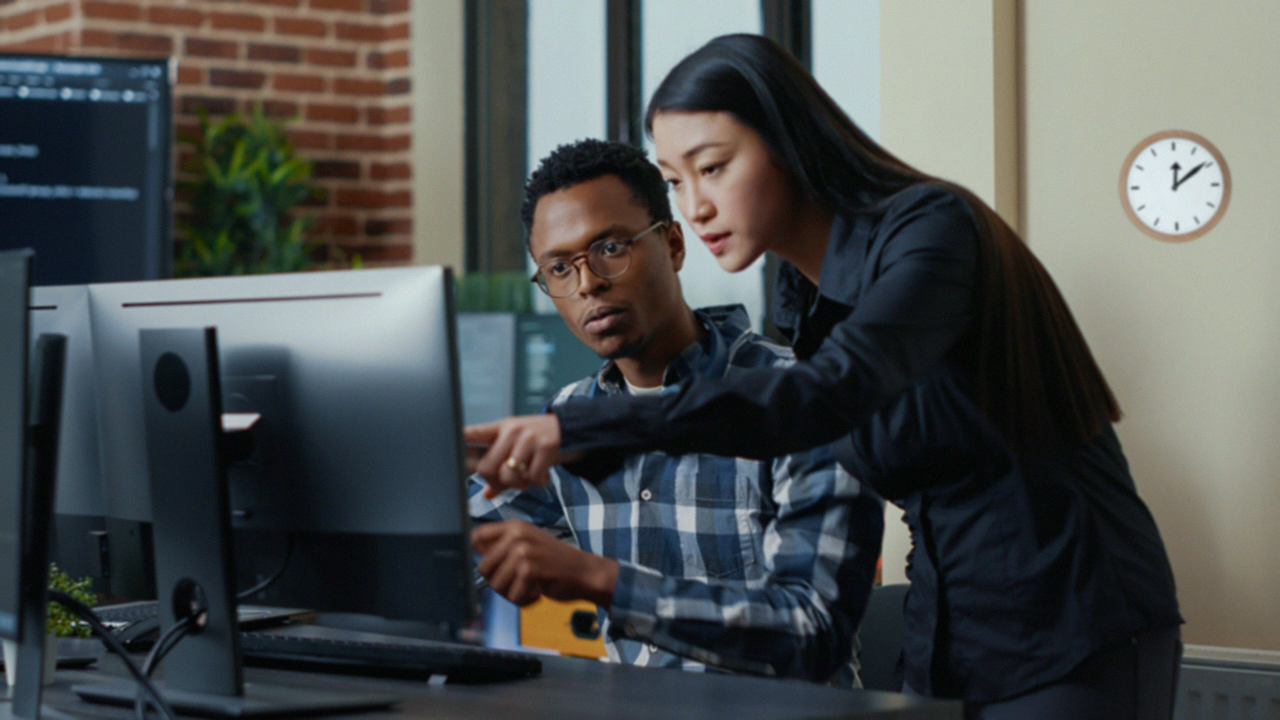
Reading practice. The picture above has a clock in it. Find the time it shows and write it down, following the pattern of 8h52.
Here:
12h09
